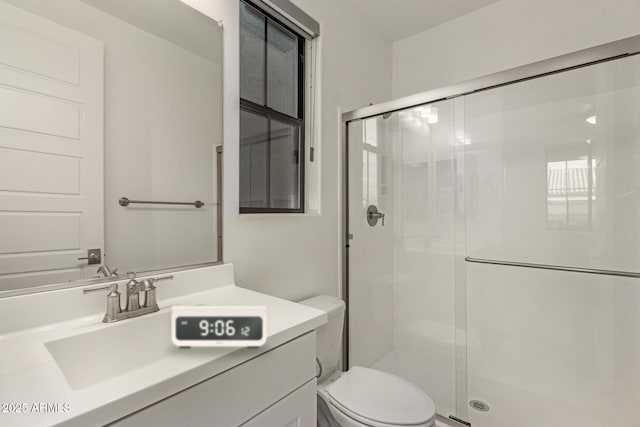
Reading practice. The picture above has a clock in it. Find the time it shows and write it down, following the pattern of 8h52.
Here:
9h06
